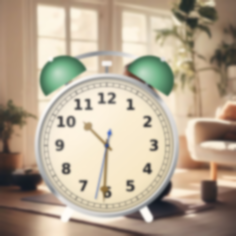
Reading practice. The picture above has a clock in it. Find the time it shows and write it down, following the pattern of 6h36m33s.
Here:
10h30m32s
